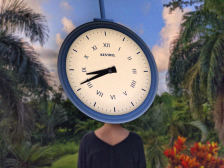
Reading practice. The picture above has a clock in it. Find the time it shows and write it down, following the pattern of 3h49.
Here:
8h41
